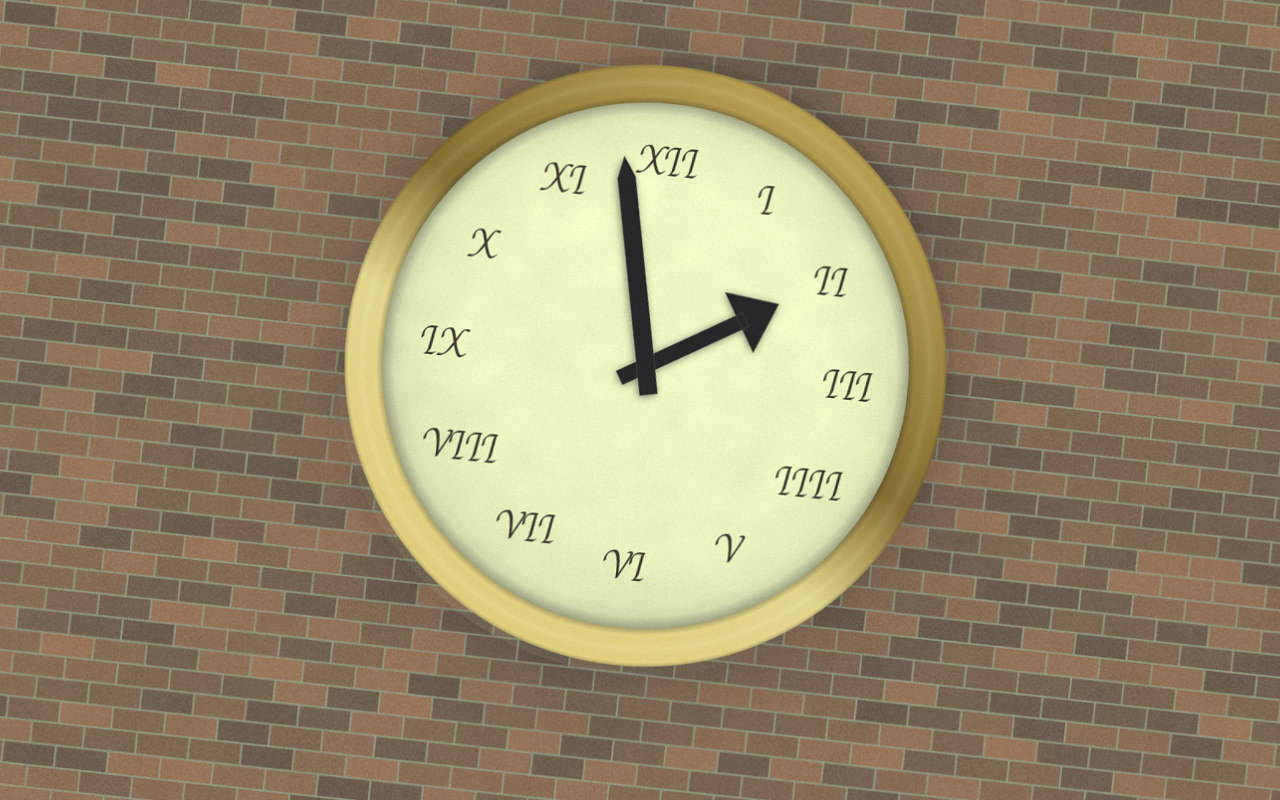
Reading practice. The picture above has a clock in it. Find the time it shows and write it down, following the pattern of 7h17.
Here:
1h58
